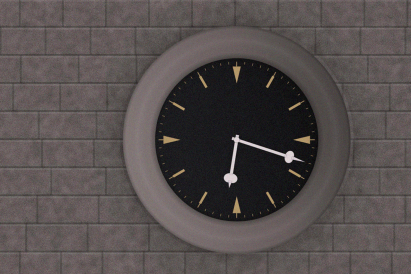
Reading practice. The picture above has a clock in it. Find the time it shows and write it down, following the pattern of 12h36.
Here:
6h18
